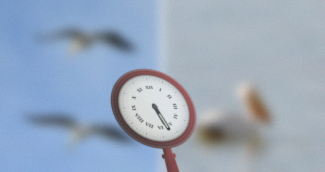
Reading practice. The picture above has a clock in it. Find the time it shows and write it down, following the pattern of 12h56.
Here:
5h27
